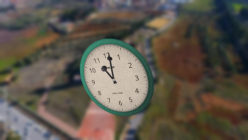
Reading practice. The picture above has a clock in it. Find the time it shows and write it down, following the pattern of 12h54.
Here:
11h01
